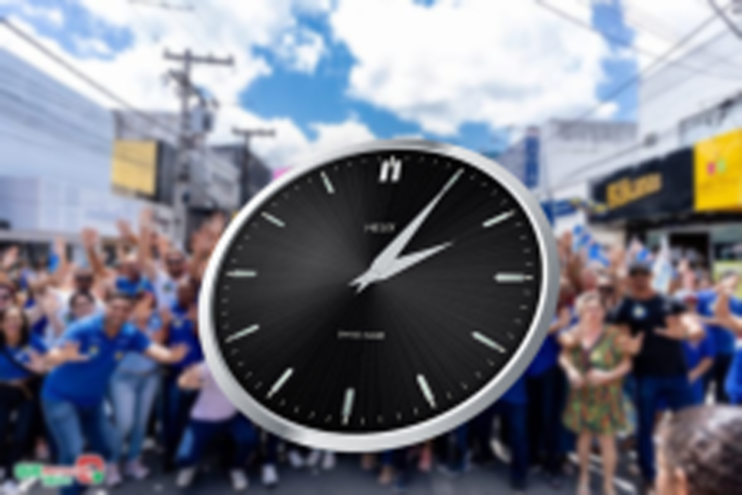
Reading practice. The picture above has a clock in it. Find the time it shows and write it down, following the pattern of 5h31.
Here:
2h05
